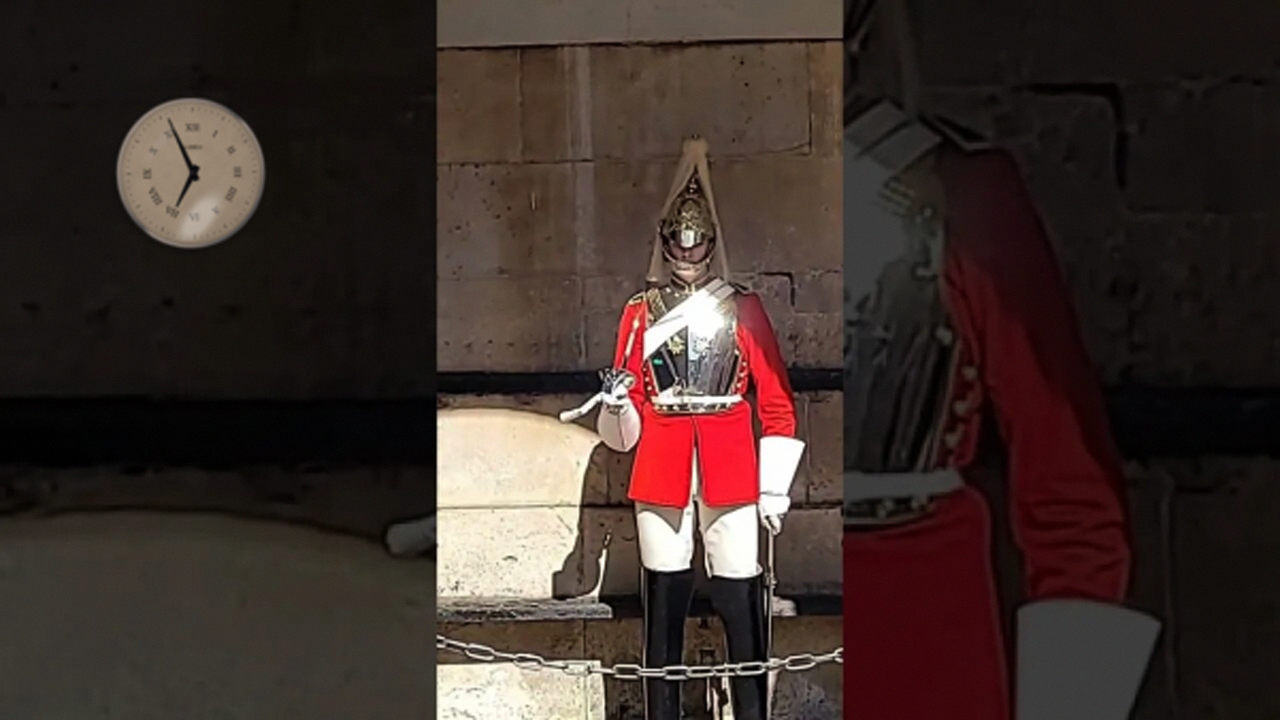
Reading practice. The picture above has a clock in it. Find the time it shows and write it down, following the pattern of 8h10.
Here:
6h56
